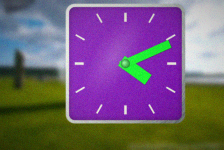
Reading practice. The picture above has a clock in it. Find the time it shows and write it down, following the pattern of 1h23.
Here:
4h11
